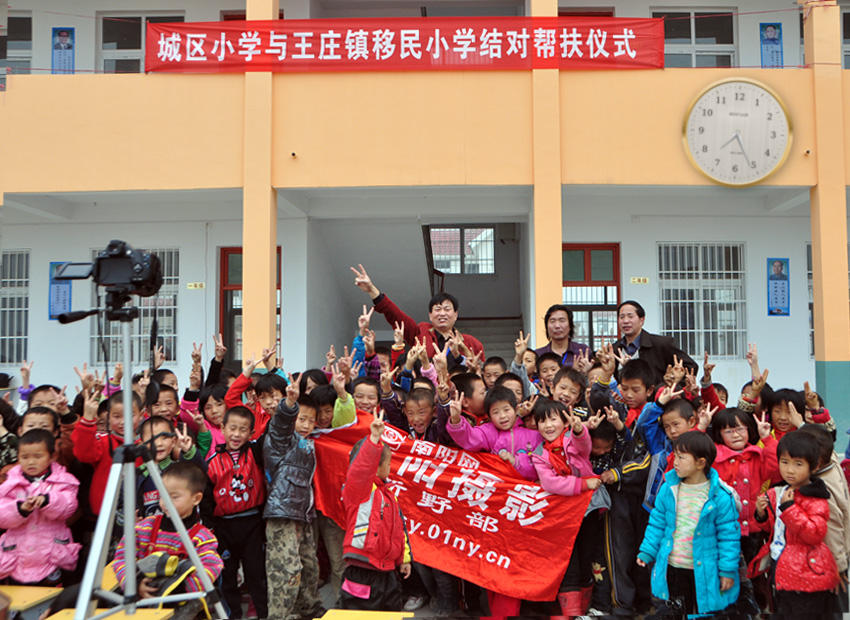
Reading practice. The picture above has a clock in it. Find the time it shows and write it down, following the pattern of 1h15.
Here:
7h26
